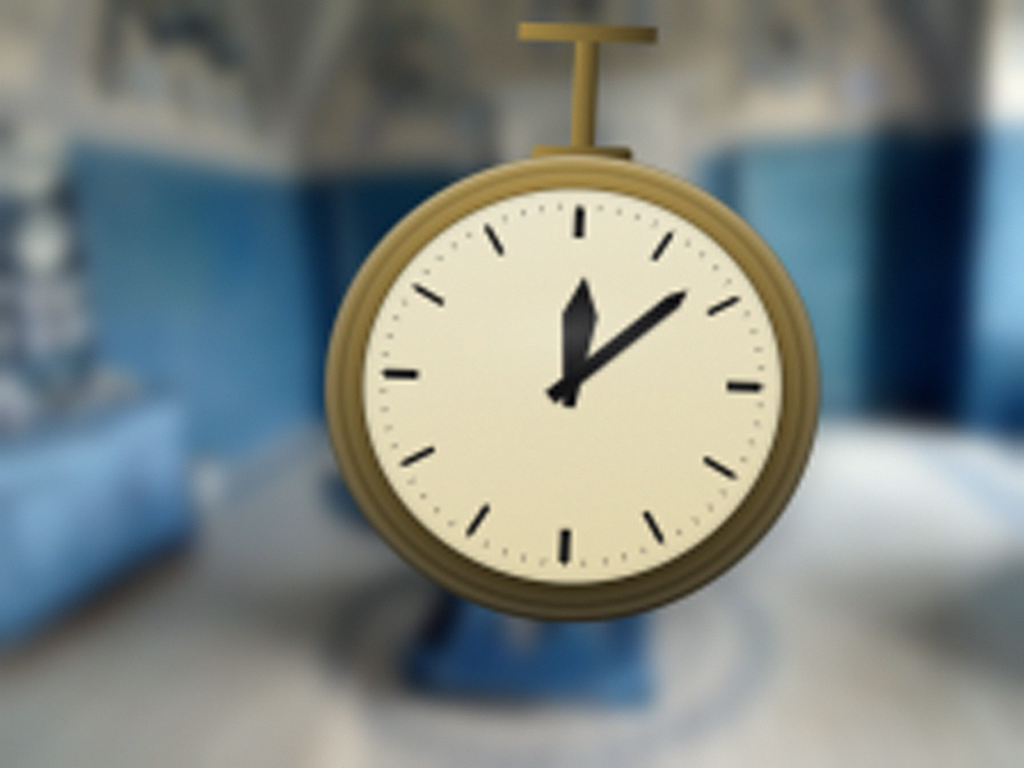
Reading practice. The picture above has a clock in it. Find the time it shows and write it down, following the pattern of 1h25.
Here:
12h08
